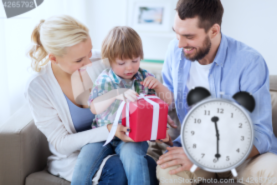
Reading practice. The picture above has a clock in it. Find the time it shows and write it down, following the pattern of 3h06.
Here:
11h29
